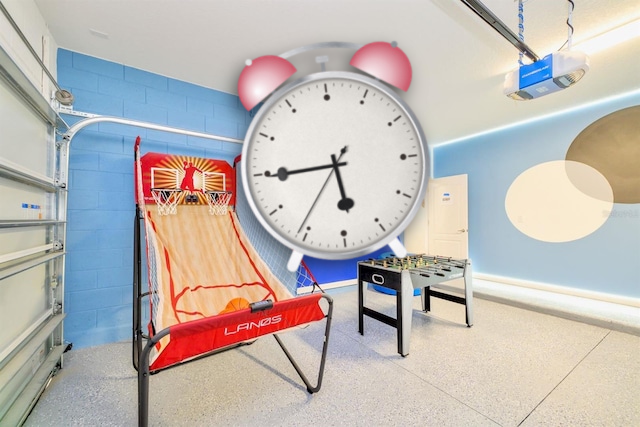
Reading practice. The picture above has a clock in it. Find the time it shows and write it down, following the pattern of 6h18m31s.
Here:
5h44m36s
